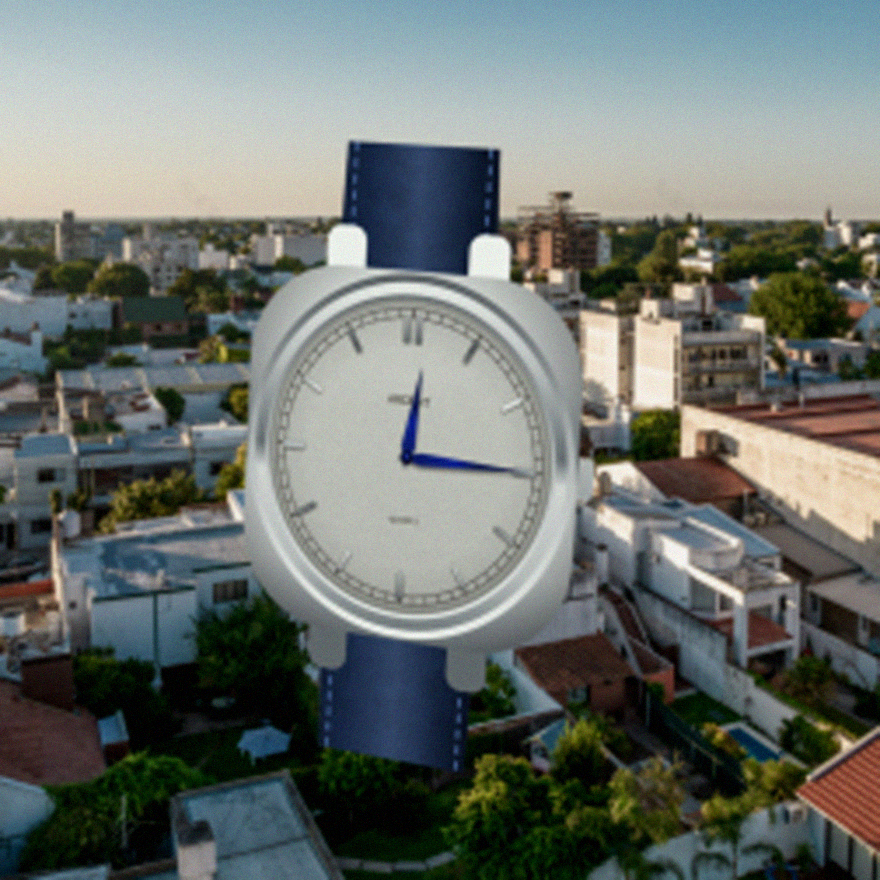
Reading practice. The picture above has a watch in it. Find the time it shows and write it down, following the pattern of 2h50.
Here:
12h15
